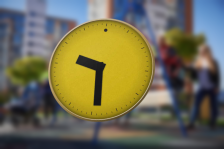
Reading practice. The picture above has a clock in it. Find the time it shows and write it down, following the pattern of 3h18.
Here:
9h29
